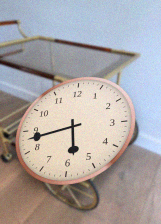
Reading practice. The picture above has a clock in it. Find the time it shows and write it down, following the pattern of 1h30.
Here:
5h43
